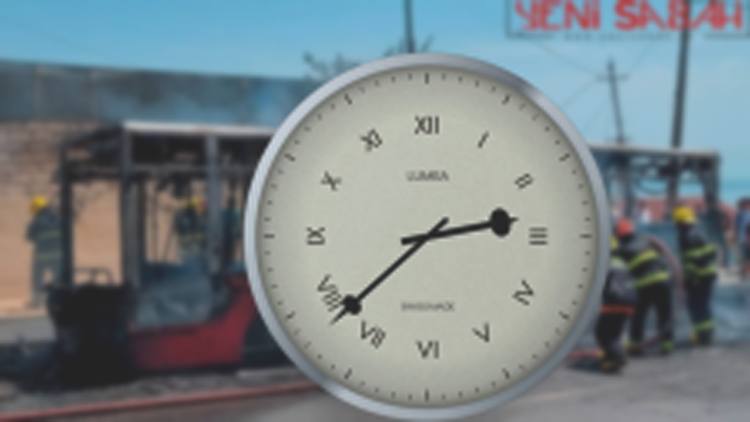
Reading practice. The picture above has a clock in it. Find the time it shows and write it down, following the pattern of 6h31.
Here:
2h38
